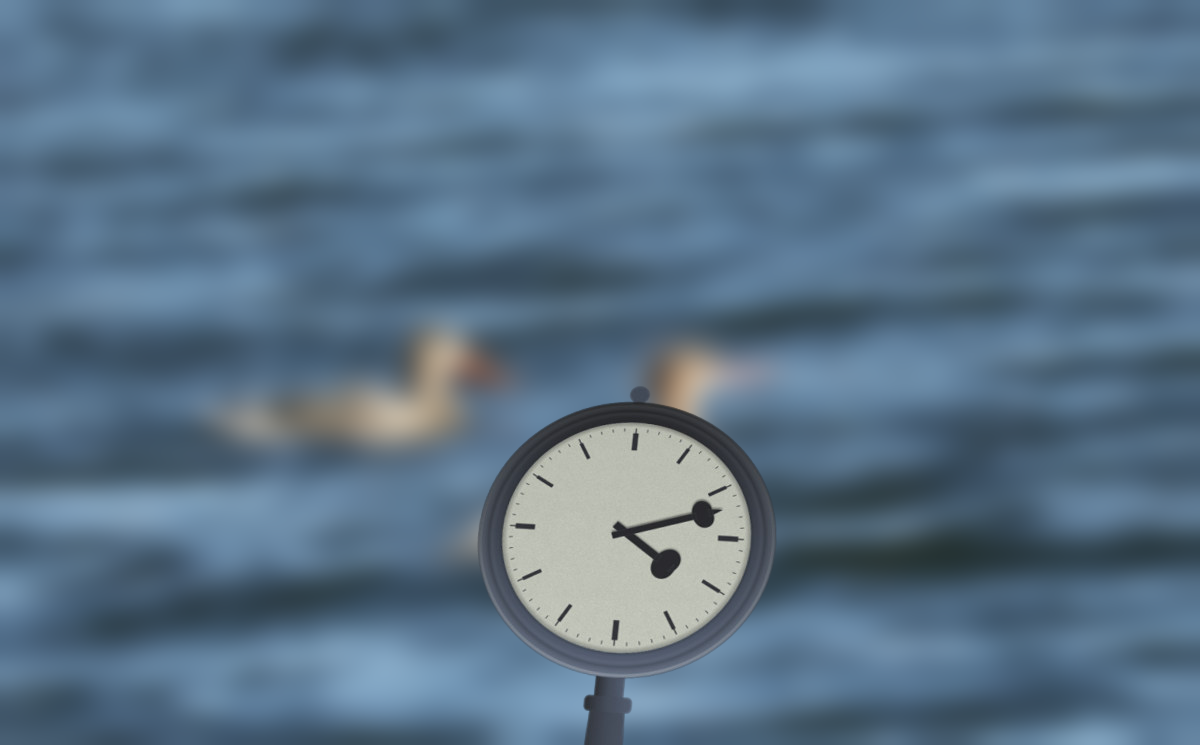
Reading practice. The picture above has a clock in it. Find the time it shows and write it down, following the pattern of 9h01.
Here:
4h12
